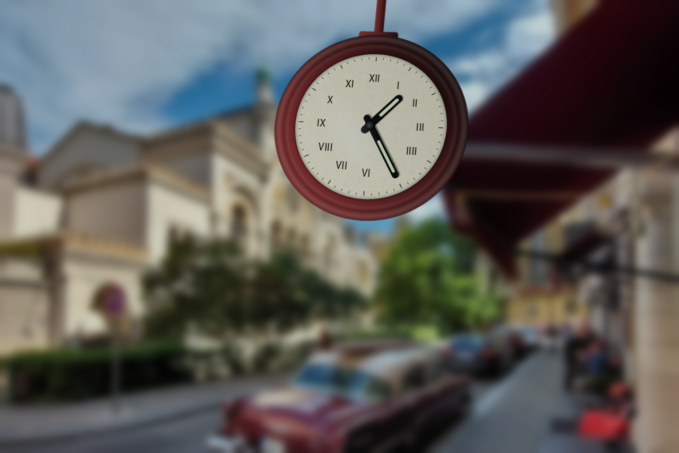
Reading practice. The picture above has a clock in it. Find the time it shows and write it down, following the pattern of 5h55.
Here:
1h25
